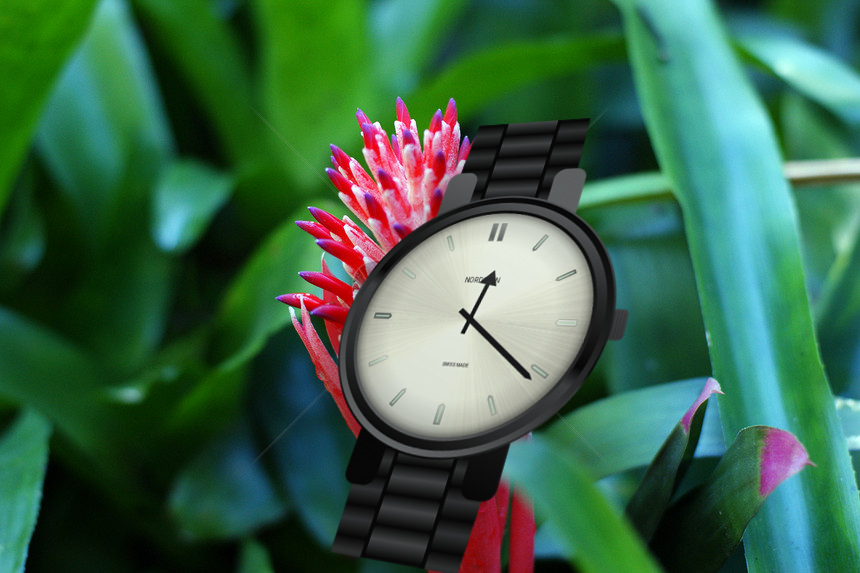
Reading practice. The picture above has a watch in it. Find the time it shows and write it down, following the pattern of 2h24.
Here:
12h21
